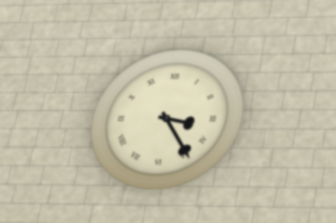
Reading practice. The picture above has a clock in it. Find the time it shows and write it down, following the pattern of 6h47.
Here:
3h24
